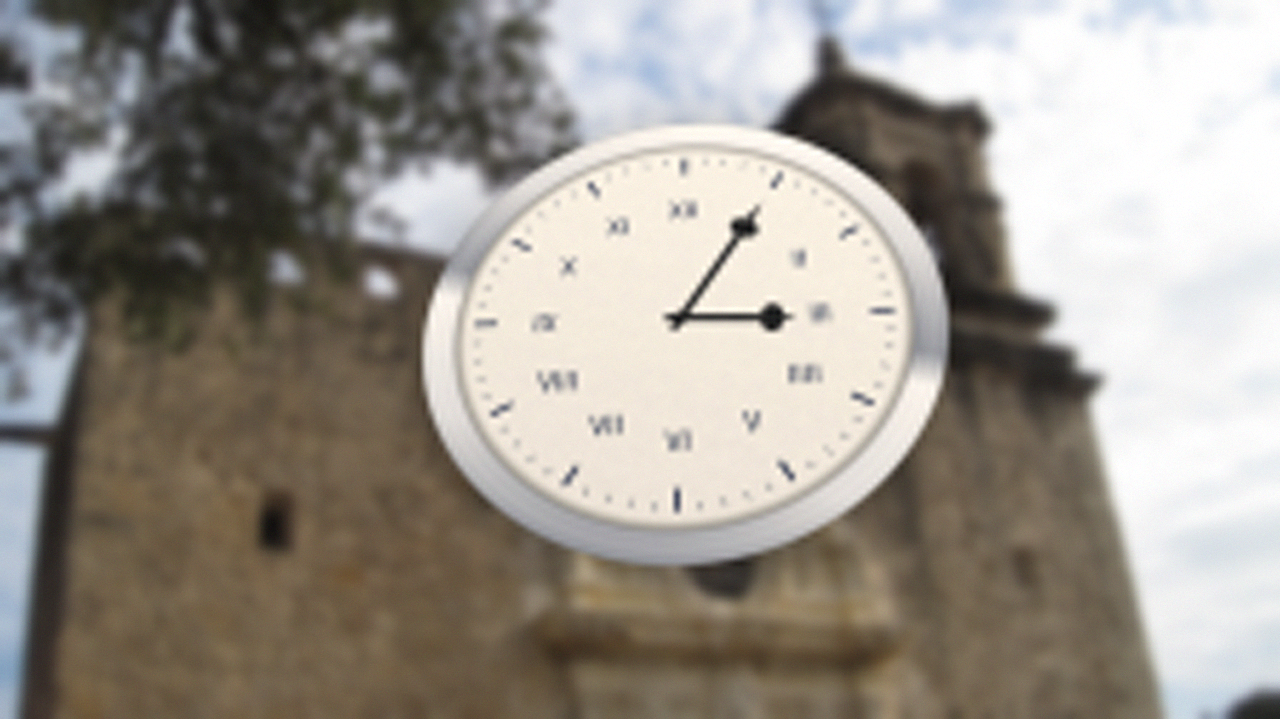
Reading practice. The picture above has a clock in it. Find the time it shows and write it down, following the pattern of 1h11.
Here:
3h05
